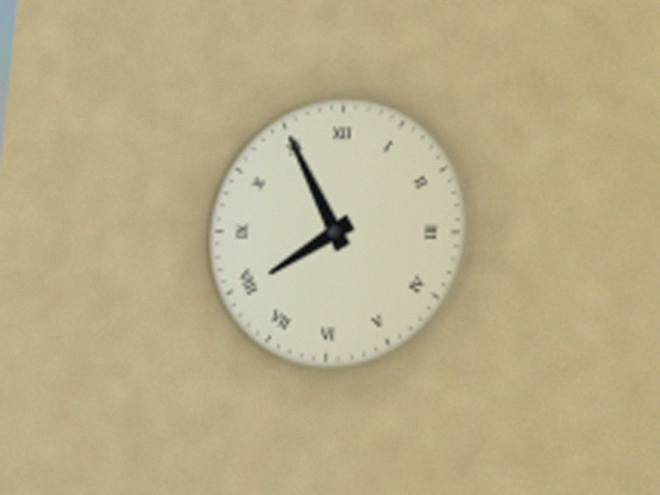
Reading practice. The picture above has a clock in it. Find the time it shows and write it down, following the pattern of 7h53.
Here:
7h55
